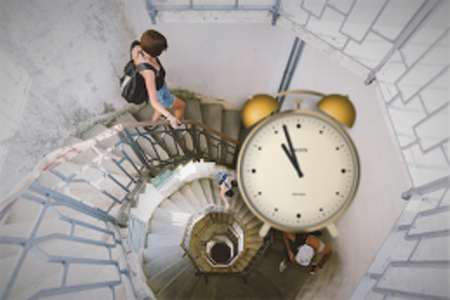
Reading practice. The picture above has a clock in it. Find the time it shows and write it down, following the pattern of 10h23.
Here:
10h57
